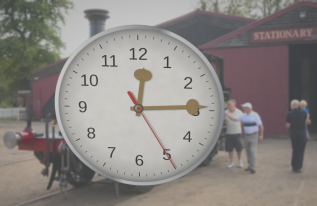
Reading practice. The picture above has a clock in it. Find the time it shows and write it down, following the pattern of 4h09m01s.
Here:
12h14m25s
